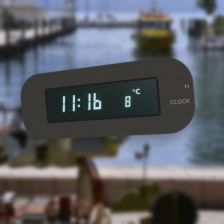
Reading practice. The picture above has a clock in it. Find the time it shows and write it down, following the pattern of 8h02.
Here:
11h16
